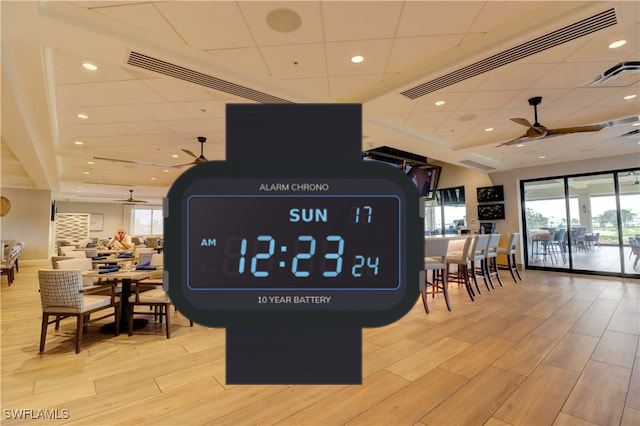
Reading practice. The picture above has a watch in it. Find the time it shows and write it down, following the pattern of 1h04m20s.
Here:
12h23m24s
